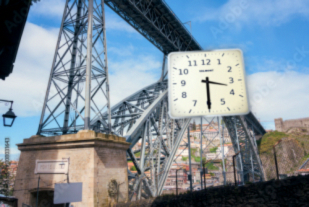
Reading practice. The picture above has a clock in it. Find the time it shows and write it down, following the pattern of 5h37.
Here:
3h30
